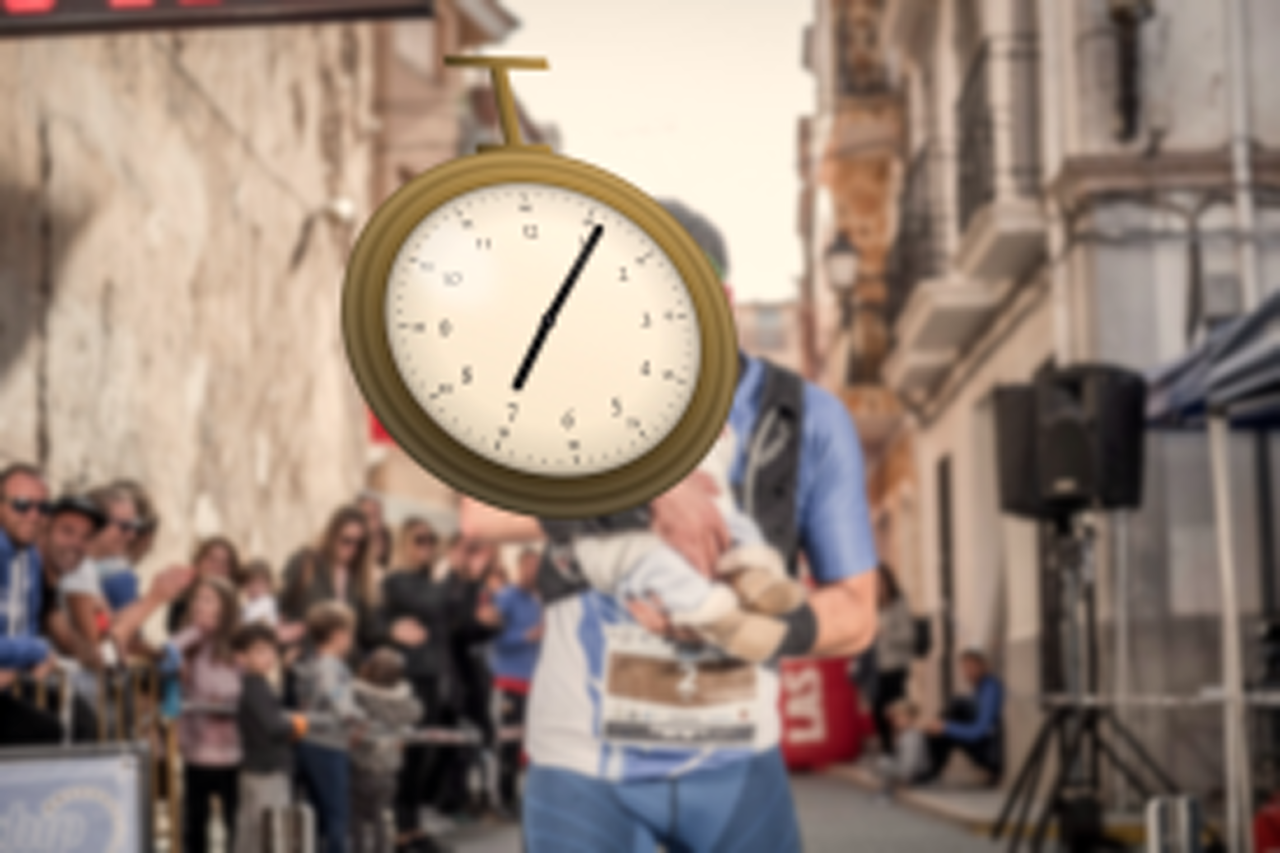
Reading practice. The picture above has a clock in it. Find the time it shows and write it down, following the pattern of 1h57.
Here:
7h06
